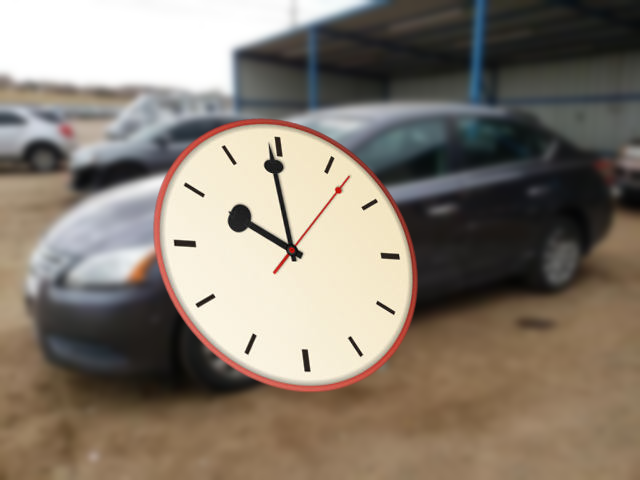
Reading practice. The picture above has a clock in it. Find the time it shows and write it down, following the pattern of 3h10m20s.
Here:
9h59m07s
